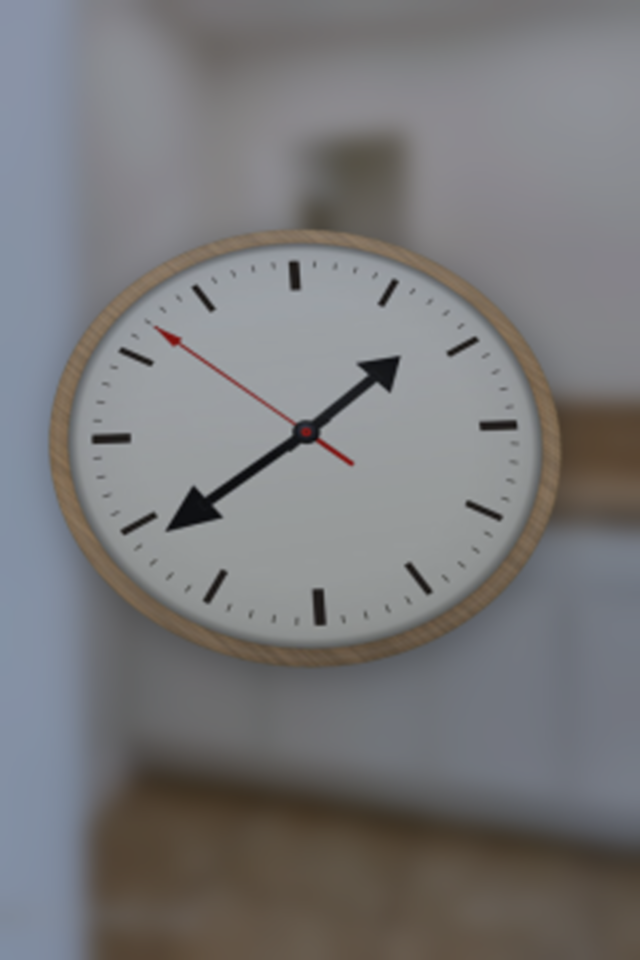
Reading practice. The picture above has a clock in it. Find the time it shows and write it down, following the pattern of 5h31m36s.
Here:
1h38m52s
